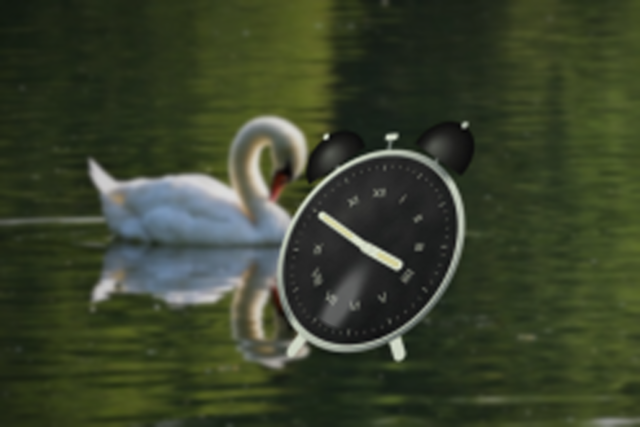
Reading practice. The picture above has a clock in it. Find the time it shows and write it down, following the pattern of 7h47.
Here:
3h50
